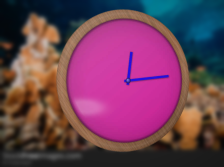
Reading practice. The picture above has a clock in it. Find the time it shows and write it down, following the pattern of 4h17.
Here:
12h14
